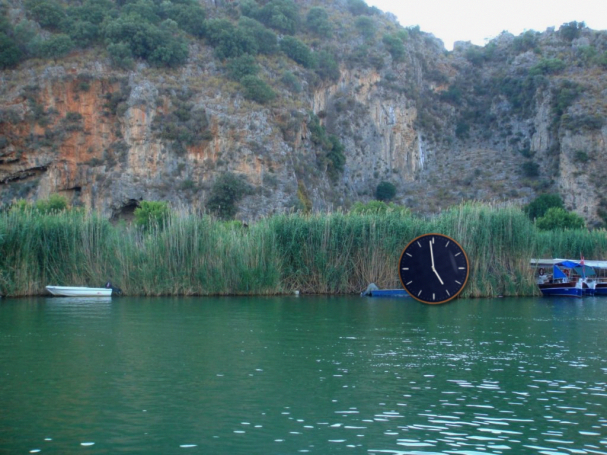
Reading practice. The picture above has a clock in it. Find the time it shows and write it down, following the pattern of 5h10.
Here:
4h59
